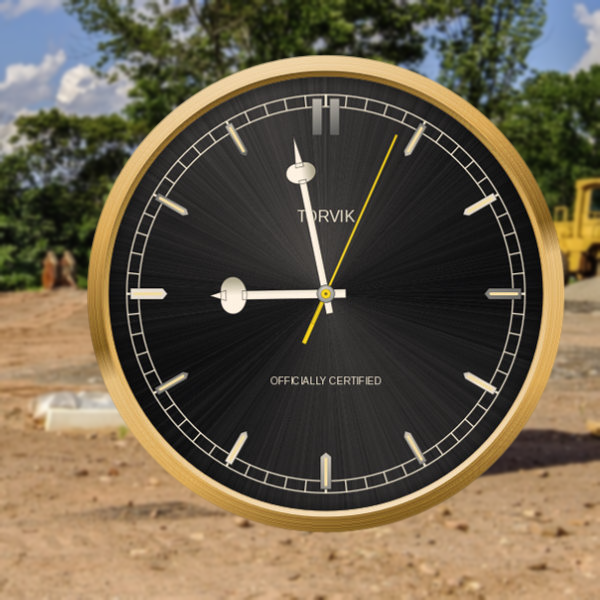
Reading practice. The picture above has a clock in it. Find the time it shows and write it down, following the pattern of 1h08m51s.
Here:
8h58m04s
